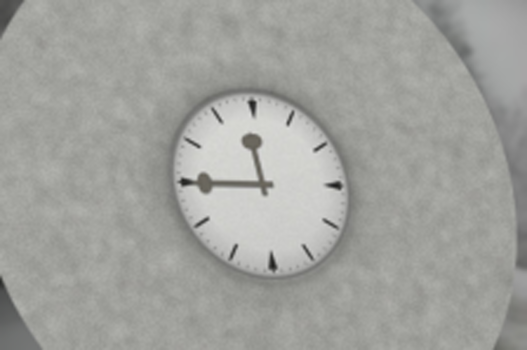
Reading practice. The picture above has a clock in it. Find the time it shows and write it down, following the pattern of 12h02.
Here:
11h45
